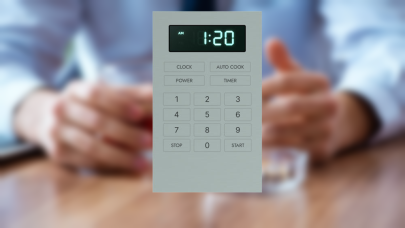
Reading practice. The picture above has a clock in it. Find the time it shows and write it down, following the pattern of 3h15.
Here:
1h20
